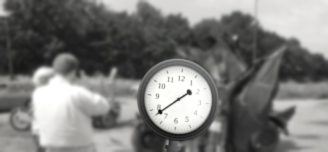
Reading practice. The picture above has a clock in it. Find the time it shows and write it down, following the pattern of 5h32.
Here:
1h38
